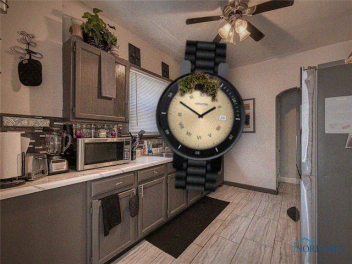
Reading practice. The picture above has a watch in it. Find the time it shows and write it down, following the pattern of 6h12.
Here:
1h50
